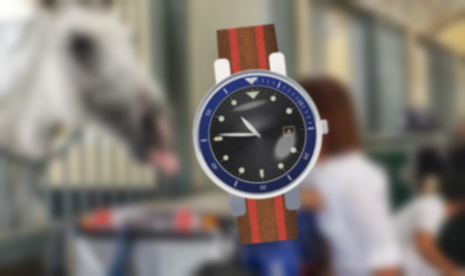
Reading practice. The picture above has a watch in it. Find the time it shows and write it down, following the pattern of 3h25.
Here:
10h46
